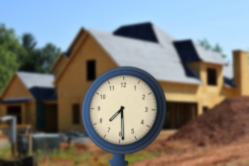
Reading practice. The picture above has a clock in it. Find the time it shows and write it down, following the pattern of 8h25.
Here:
7h29
